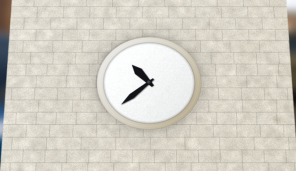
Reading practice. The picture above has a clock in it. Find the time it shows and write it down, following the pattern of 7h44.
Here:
10h38
